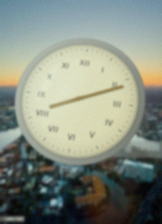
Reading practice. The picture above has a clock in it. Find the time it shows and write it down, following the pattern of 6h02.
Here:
8h11
